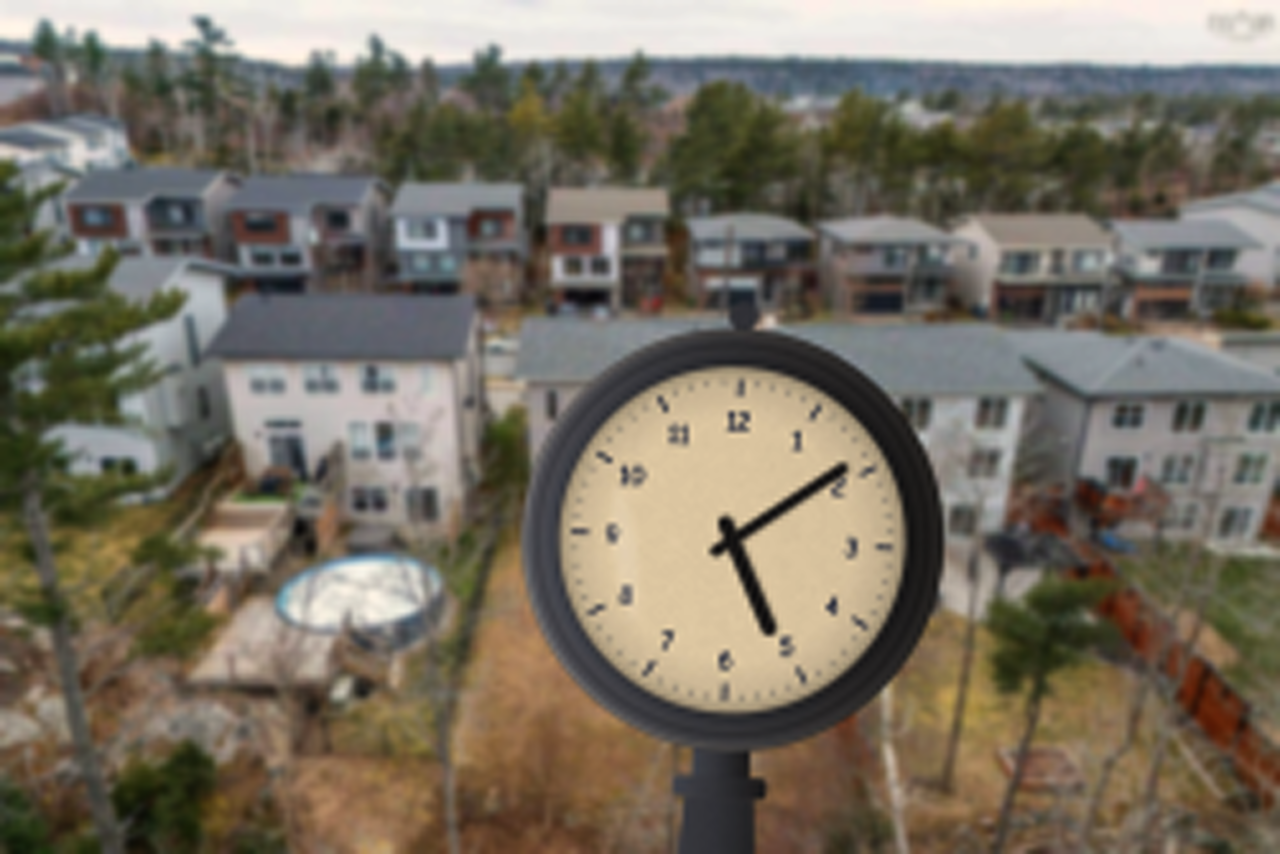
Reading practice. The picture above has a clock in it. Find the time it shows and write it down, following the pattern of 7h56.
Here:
5h09
